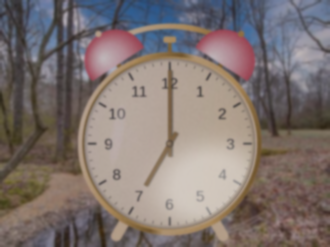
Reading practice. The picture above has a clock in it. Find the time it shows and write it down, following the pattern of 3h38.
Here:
7h00
